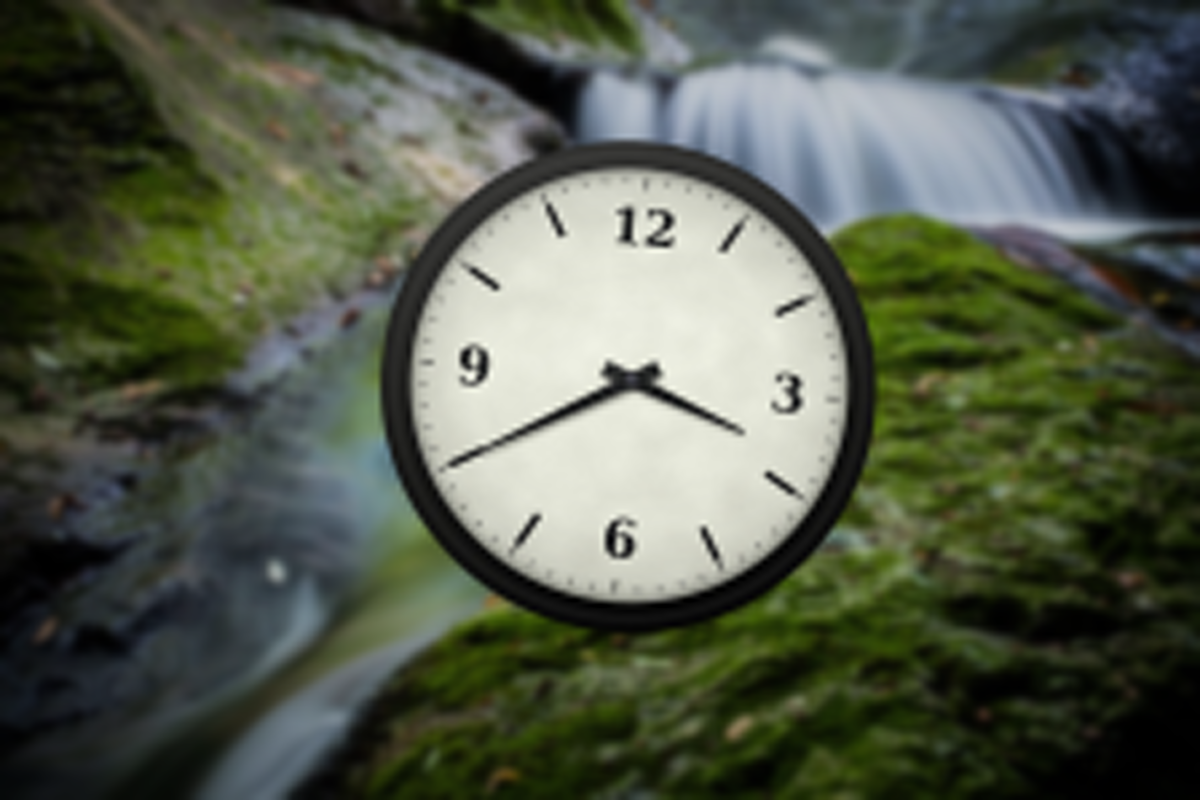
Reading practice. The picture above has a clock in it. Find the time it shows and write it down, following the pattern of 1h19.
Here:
3h40
